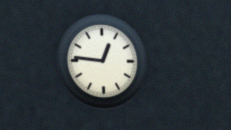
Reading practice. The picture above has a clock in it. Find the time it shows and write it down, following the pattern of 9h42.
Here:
12h46
